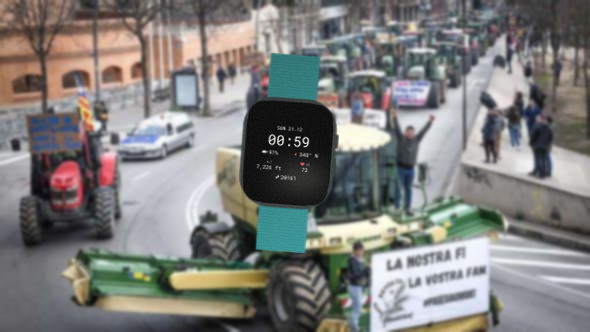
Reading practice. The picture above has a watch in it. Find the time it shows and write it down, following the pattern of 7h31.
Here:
0h59
